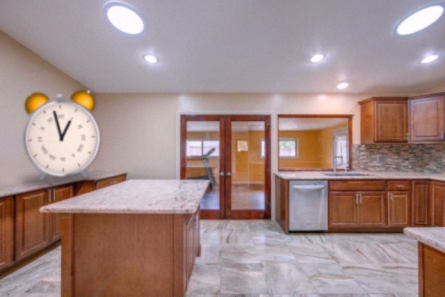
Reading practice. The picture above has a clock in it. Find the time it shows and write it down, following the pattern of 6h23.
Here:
12h58
